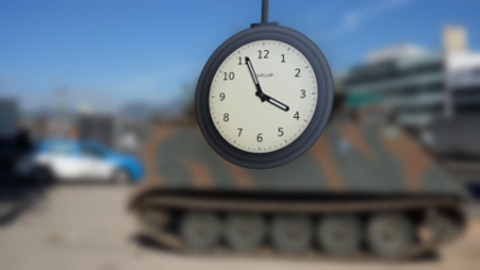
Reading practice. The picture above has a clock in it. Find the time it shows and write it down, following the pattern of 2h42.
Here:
3h56
